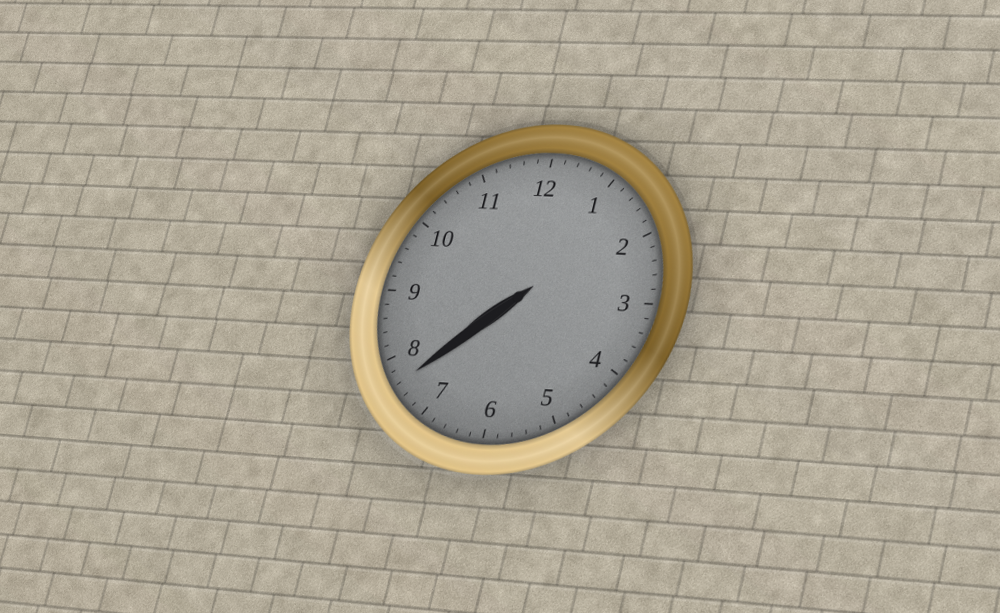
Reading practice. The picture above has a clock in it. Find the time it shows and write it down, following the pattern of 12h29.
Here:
7h38
